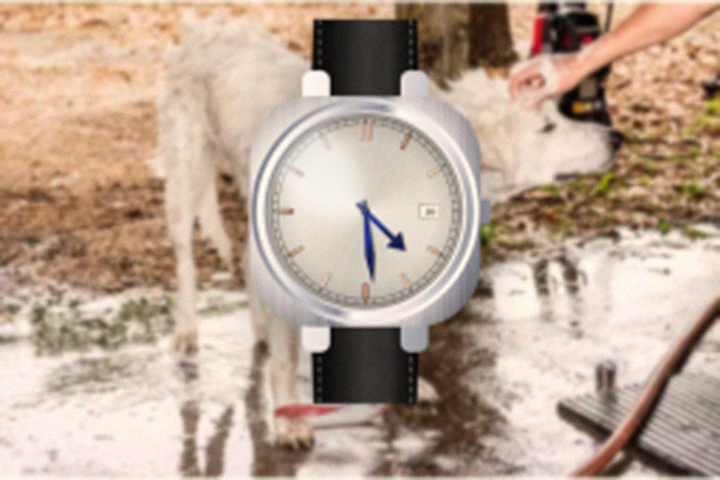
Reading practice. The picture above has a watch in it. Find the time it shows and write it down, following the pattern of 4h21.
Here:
4h29
